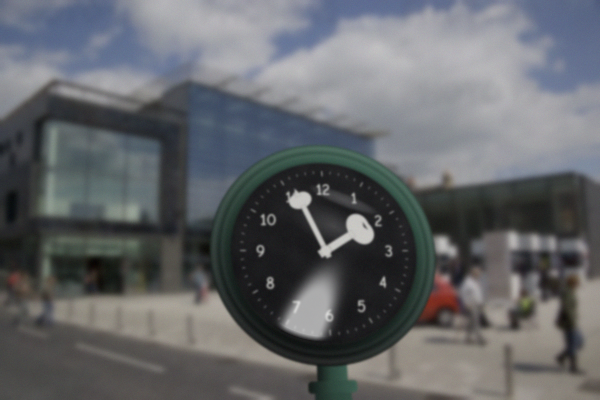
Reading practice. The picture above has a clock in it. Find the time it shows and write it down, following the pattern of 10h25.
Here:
1h56
